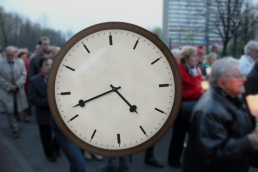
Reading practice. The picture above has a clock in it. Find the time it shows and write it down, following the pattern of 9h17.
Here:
4h42
